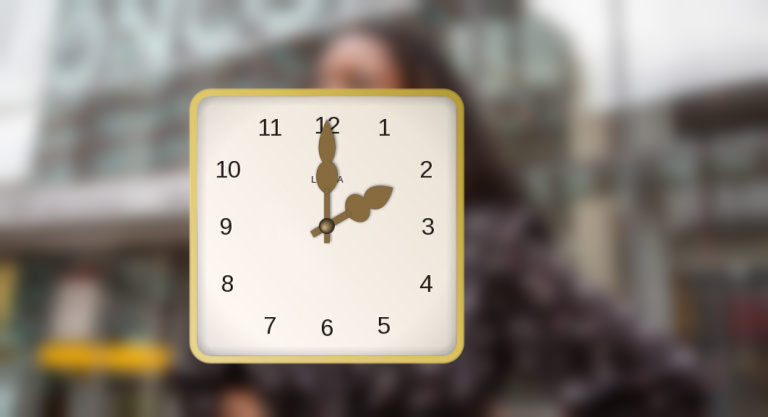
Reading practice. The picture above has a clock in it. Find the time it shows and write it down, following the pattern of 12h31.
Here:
2h00
